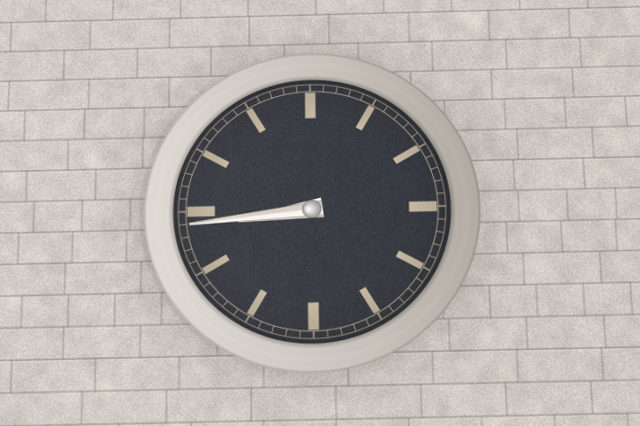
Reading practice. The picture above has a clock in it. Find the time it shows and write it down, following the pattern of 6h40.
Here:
8h44
